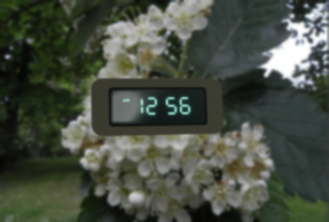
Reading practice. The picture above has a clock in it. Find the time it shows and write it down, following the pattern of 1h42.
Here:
12h56
